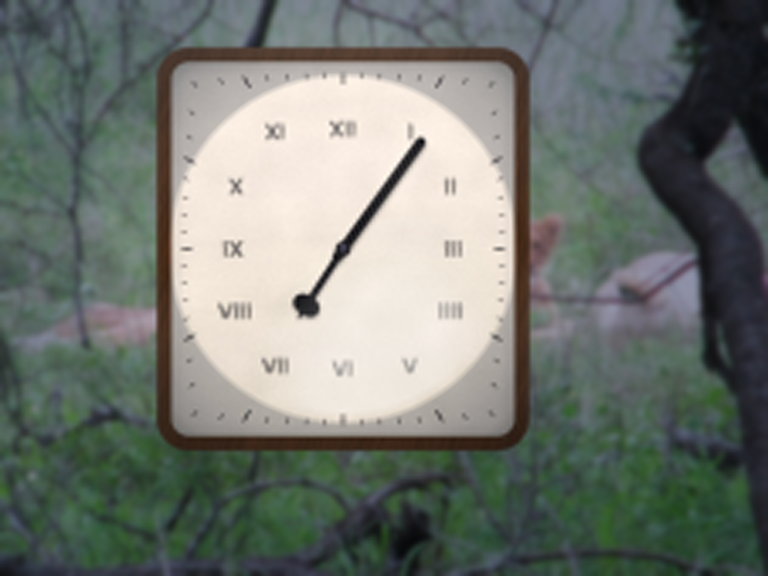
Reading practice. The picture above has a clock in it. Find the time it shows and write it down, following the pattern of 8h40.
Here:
7h06
